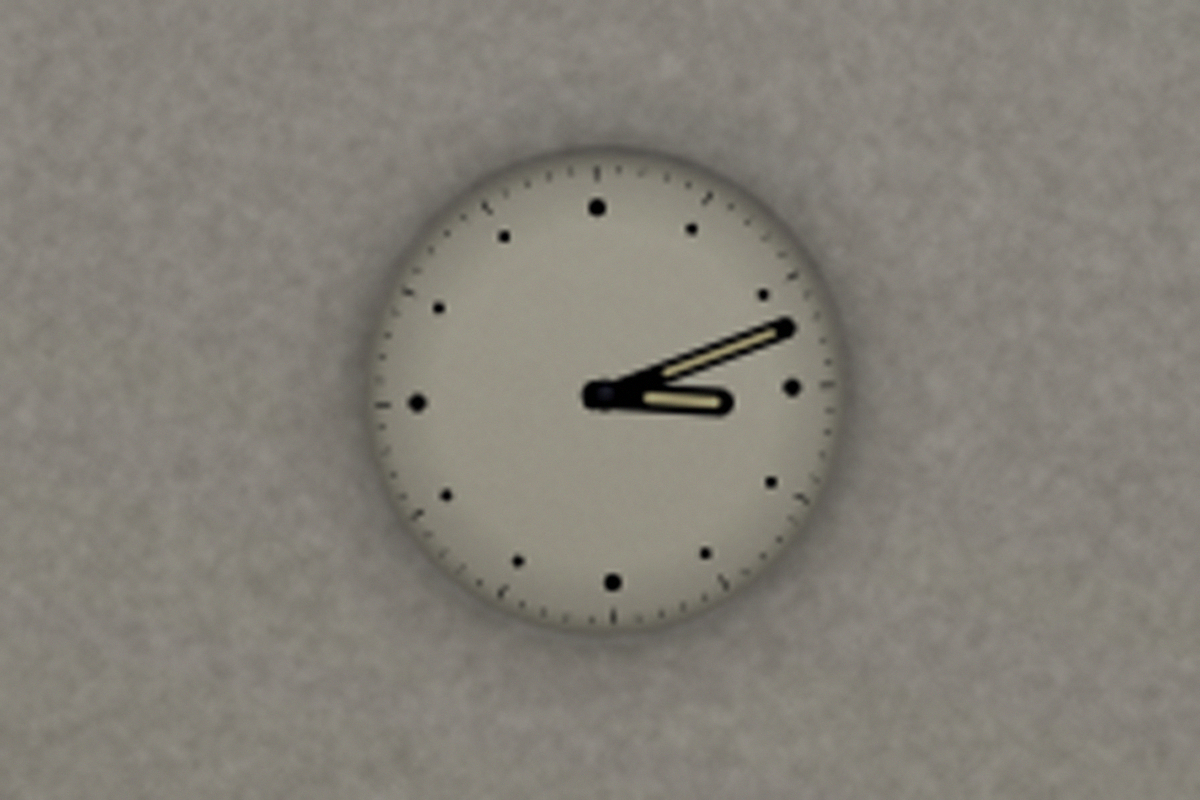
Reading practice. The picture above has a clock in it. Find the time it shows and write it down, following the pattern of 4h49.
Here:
3h12
